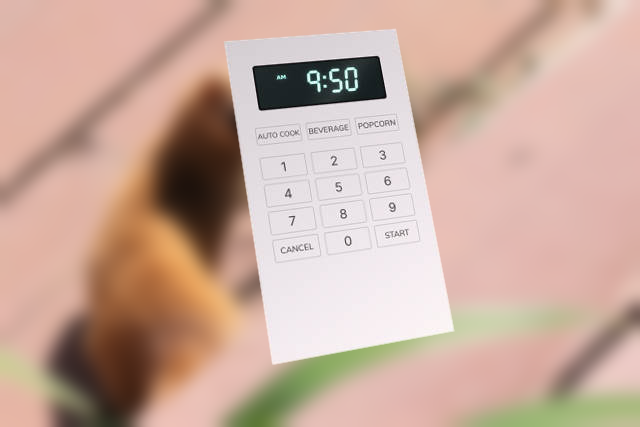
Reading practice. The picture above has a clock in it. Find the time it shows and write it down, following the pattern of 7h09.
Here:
9h50
